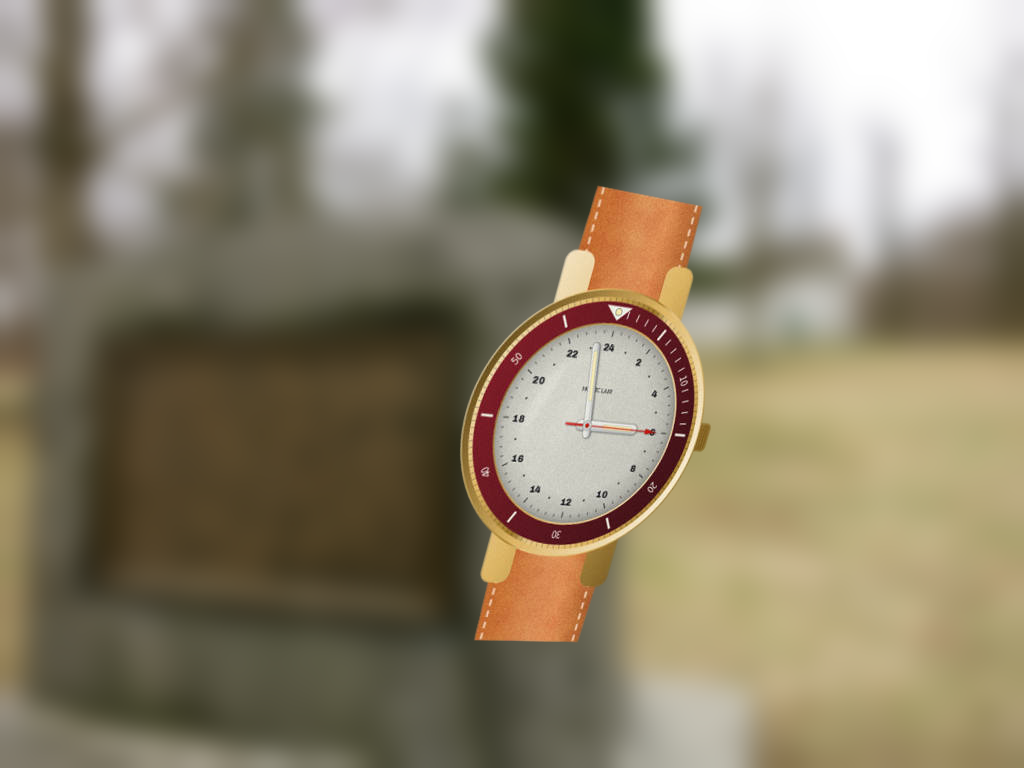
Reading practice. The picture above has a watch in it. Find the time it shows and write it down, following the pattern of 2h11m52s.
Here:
5h58m15s
